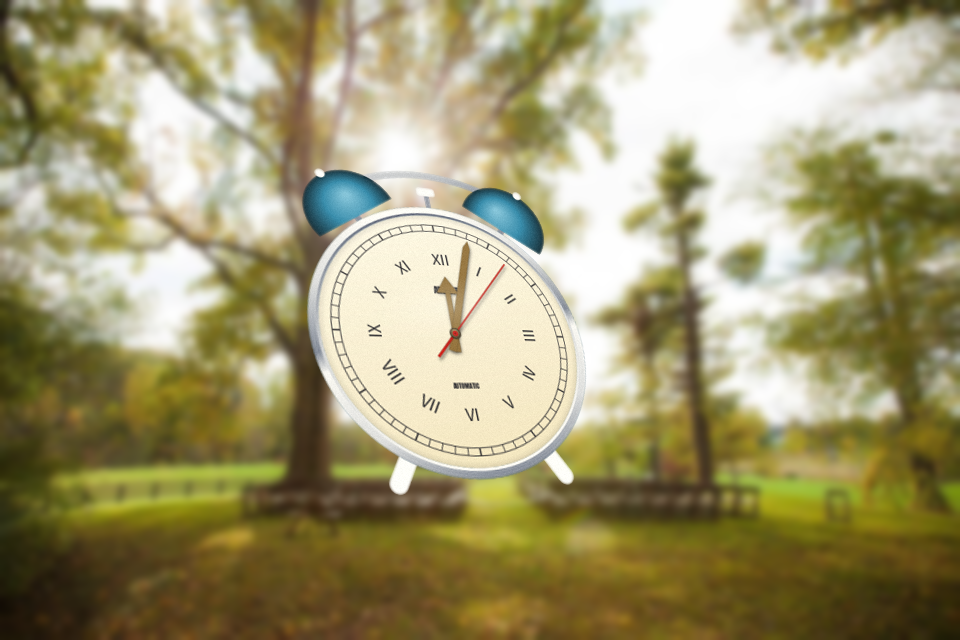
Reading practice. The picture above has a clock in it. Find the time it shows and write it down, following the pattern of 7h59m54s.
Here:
12h03m07s
